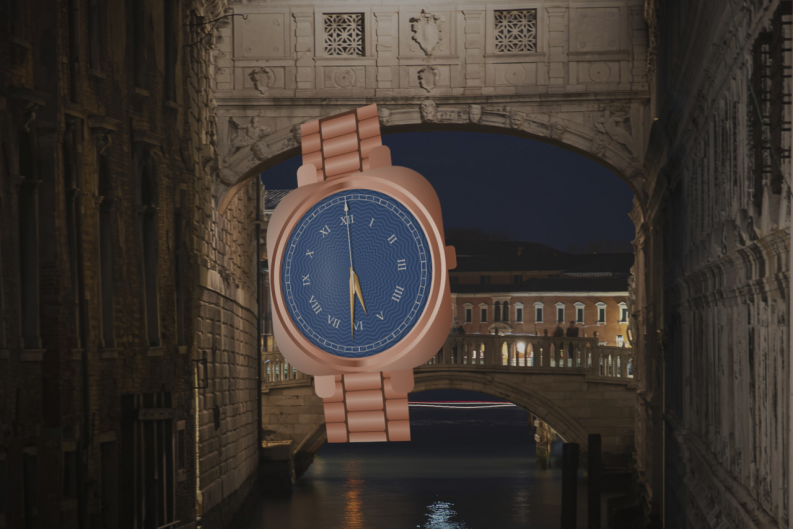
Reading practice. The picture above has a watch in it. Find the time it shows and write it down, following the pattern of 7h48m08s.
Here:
5h31m00s
